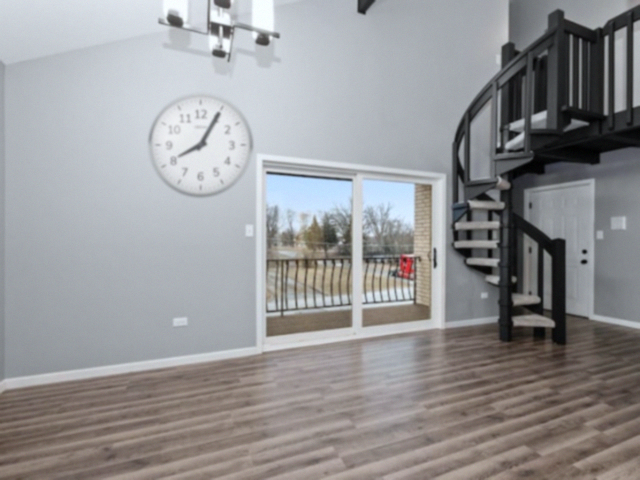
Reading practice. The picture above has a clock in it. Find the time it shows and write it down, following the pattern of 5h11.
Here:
8h05
